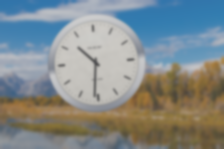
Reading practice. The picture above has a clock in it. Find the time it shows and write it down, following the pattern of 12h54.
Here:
10h31
